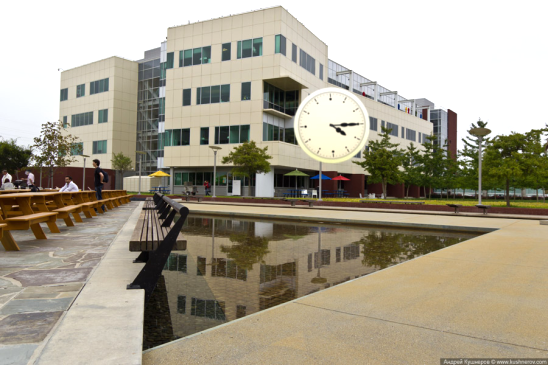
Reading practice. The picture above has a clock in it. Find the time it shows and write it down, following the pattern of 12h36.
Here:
4h15
